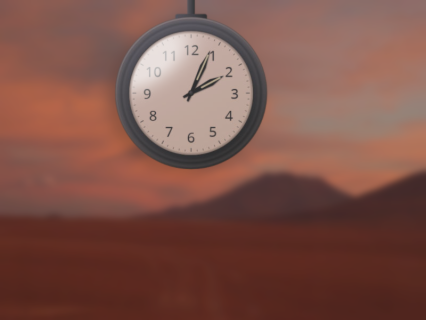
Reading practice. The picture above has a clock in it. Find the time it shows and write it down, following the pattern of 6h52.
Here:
2h04
